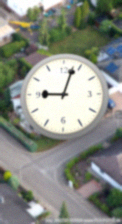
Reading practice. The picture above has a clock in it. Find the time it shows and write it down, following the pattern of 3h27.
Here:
9h03
